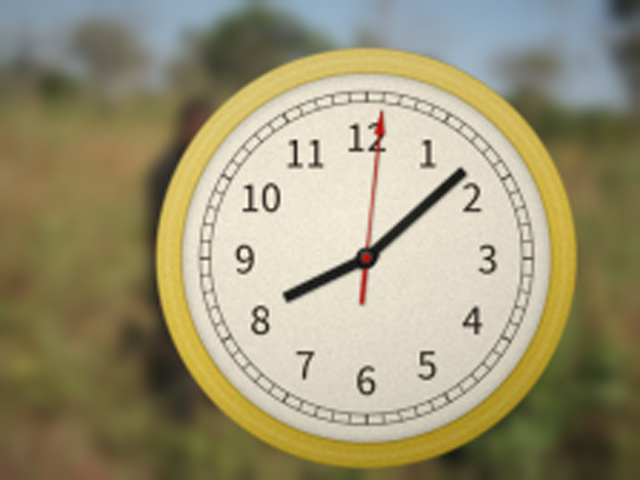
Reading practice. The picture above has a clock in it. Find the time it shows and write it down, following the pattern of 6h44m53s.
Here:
8h08m01s
